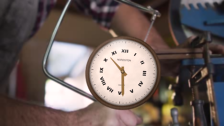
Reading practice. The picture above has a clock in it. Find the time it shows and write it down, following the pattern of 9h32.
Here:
10h29
